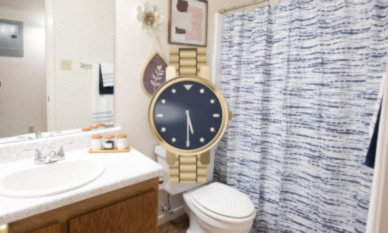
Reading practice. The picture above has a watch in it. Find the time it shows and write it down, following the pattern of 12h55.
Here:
5h30
